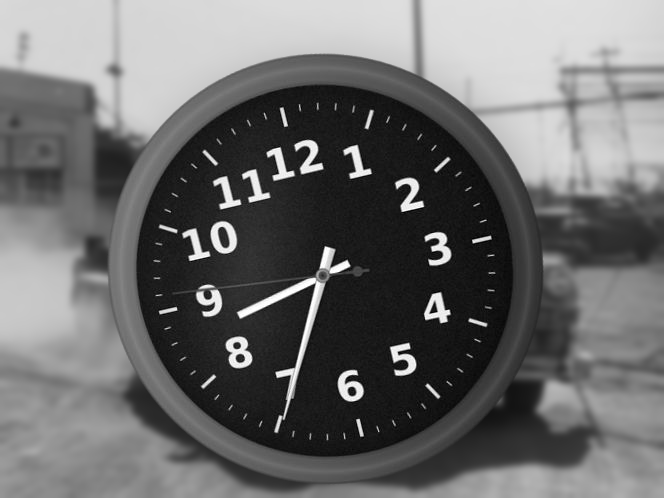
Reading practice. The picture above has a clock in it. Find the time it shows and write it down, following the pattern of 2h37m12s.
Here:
8h34m46s
